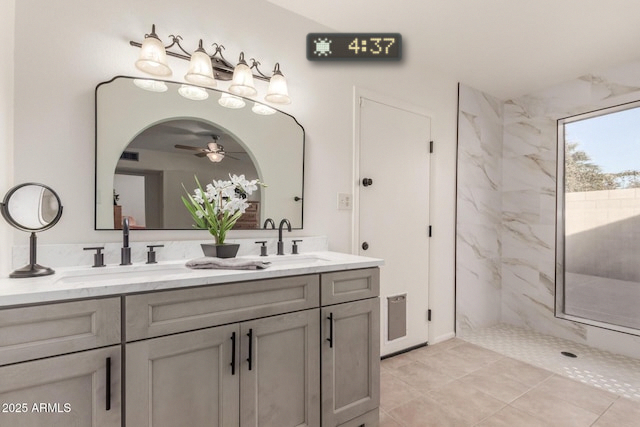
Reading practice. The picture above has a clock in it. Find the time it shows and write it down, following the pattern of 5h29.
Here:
4h37
